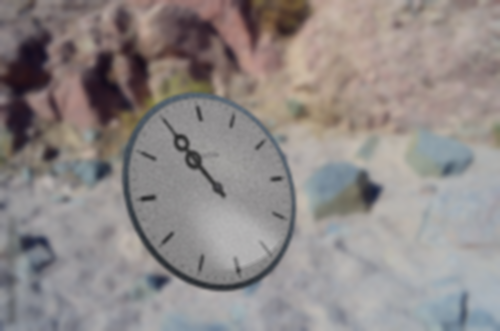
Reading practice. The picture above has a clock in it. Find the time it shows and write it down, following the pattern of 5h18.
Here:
10h55
